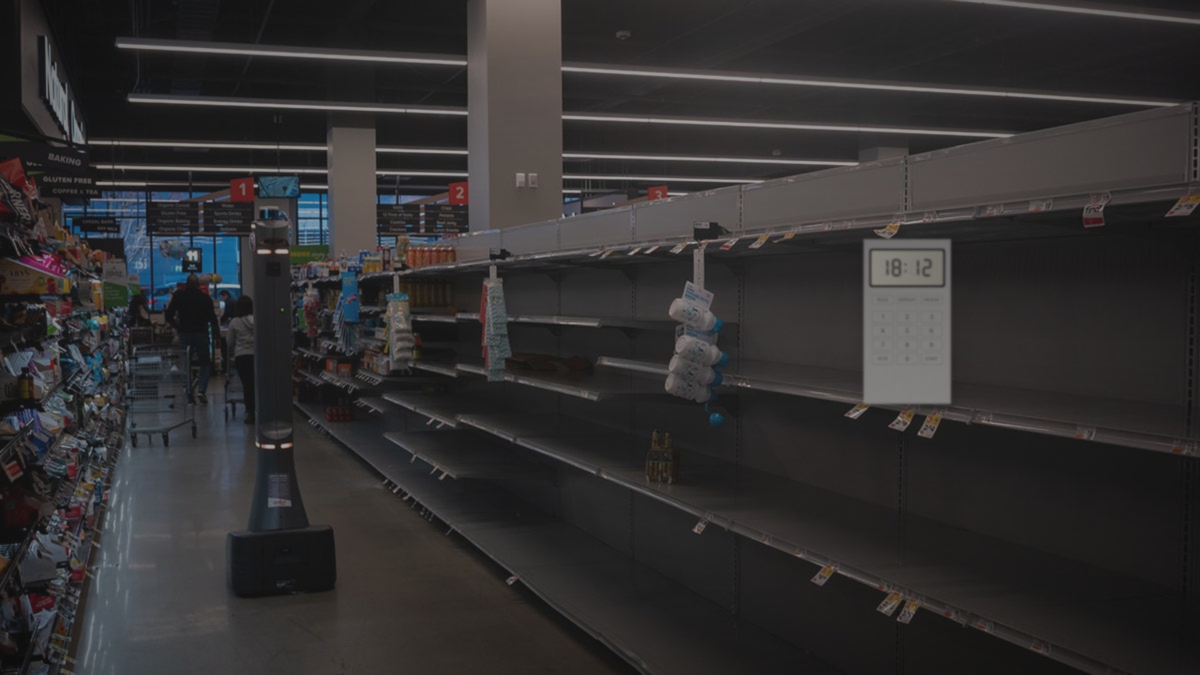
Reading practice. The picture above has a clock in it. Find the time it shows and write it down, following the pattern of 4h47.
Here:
18h12
